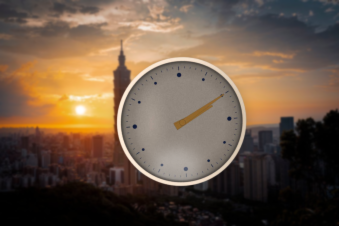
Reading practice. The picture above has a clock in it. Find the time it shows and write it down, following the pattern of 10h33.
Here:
2h10
